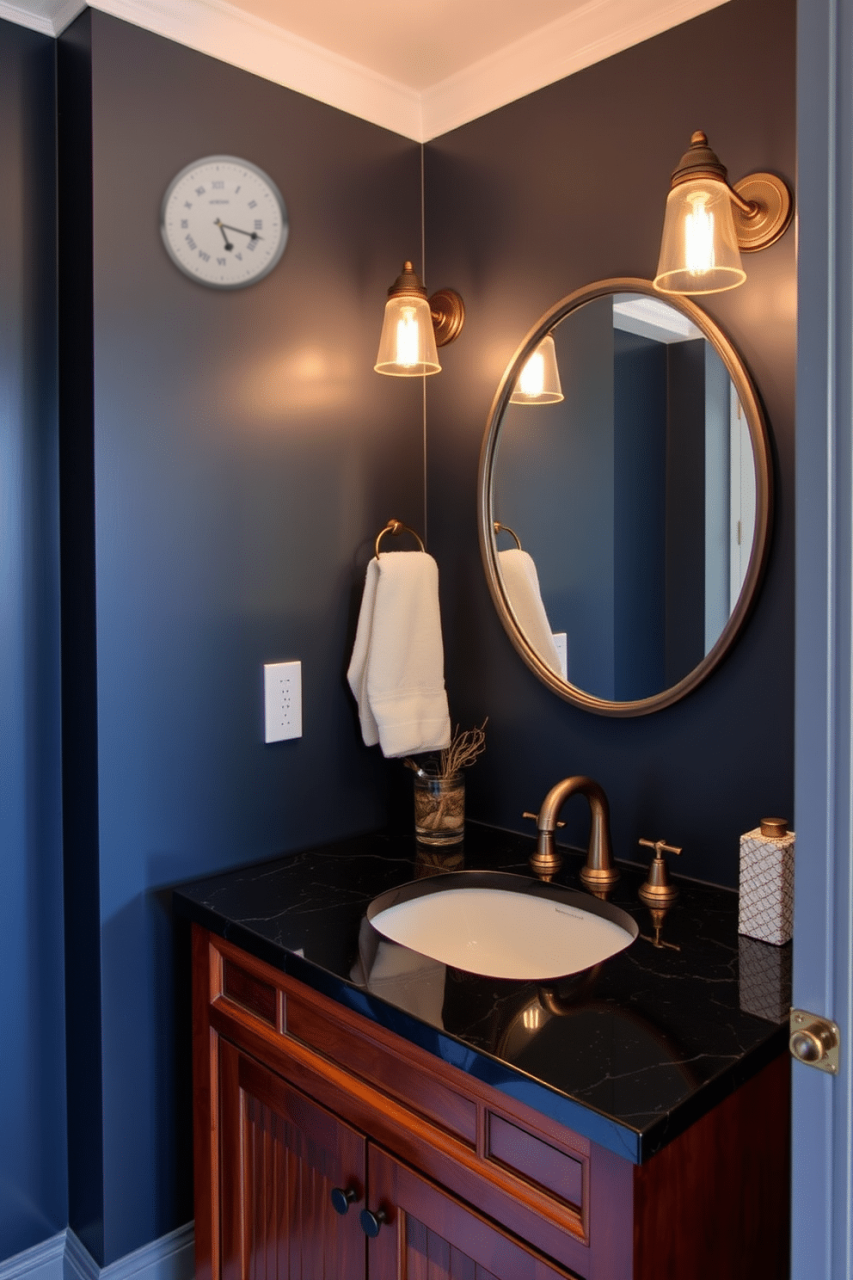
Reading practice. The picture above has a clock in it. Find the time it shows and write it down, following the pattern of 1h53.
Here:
5h18
